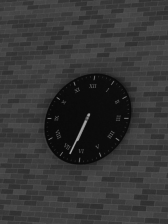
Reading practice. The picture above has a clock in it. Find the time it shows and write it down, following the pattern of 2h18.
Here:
6h33
